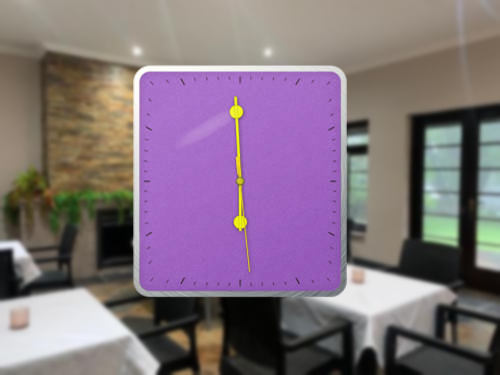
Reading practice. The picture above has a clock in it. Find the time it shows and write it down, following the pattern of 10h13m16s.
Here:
5h59m29s
